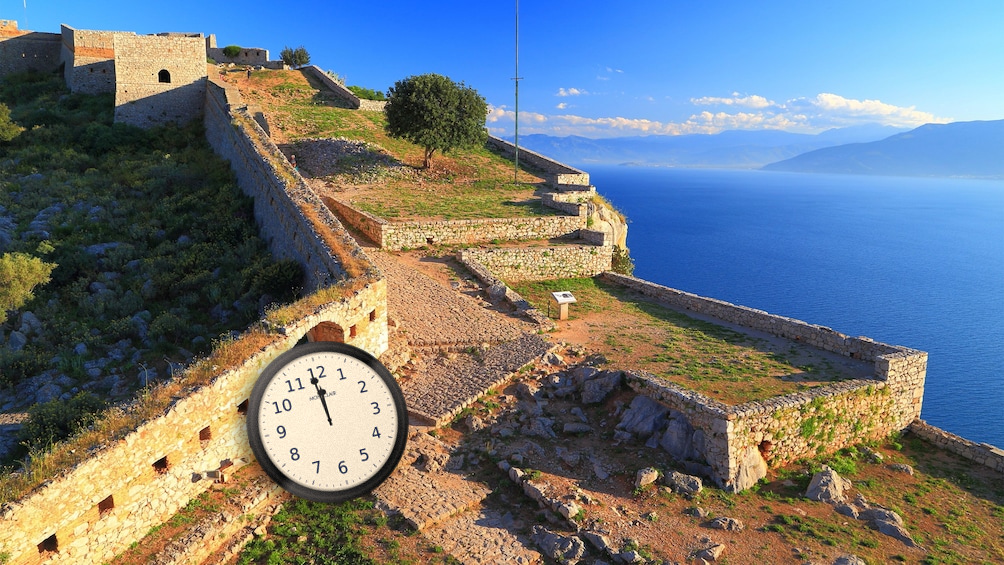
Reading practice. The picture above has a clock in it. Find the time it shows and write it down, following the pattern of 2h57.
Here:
11h59
